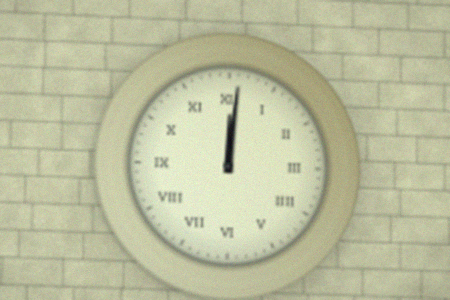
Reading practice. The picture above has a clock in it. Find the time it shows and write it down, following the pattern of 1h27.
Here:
12h01
